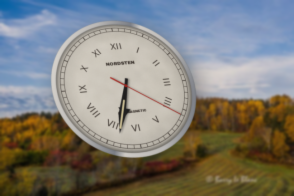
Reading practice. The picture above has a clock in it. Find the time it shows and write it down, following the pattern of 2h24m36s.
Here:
6h33m21s
